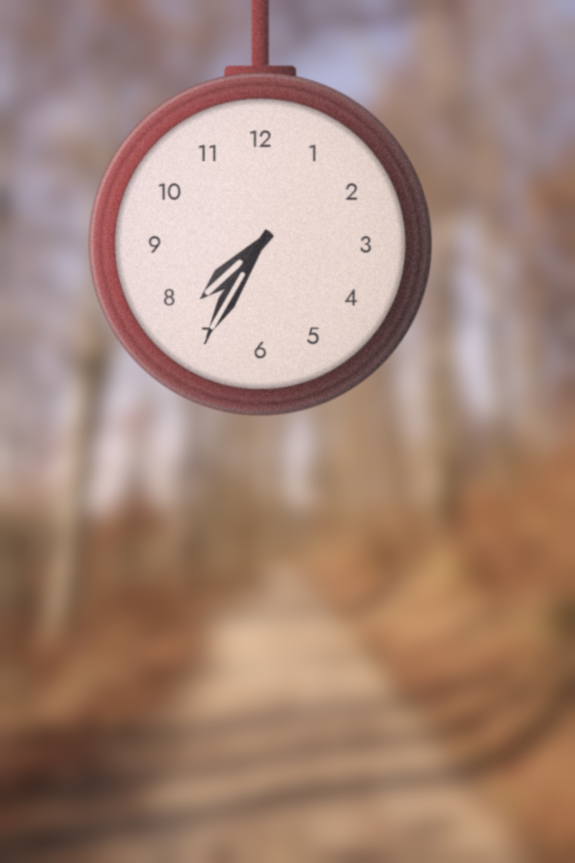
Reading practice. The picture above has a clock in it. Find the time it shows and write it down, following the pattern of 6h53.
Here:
7h35
